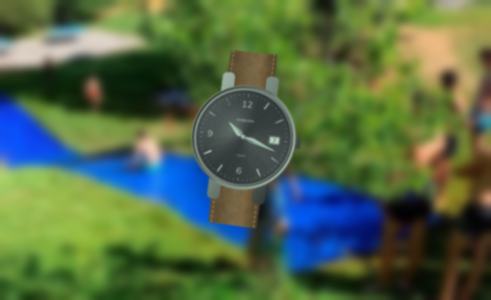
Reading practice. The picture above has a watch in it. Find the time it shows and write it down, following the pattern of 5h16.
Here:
10h18
